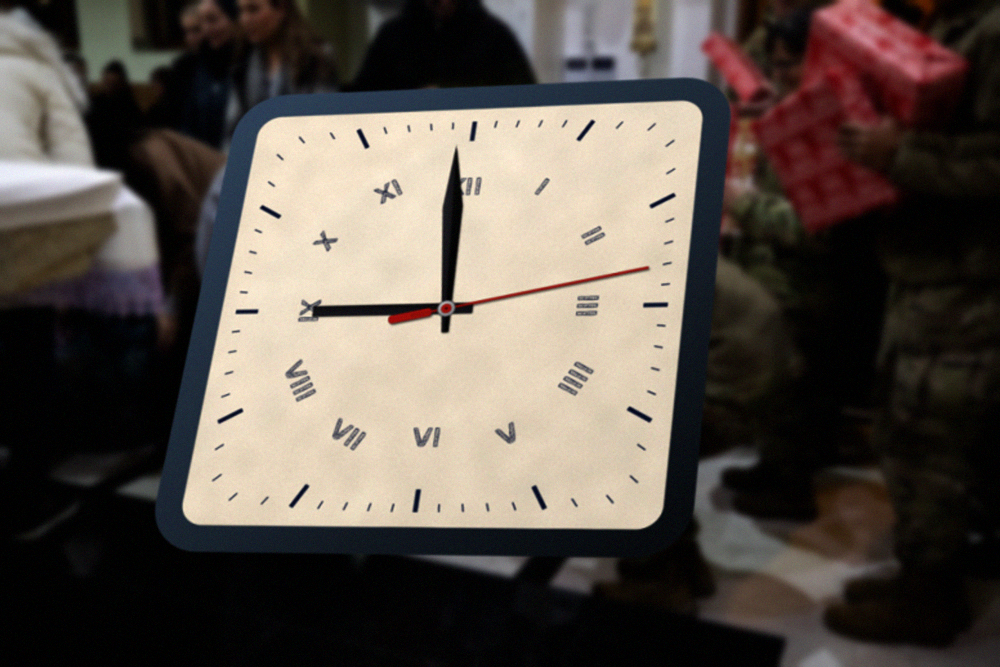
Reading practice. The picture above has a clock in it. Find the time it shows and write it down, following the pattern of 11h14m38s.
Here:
8h59m13s
